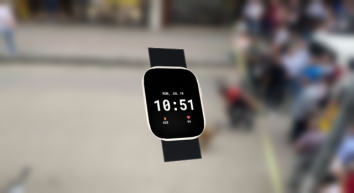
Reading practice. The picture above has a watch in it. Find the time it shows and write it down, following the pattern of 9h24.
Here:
10h51
